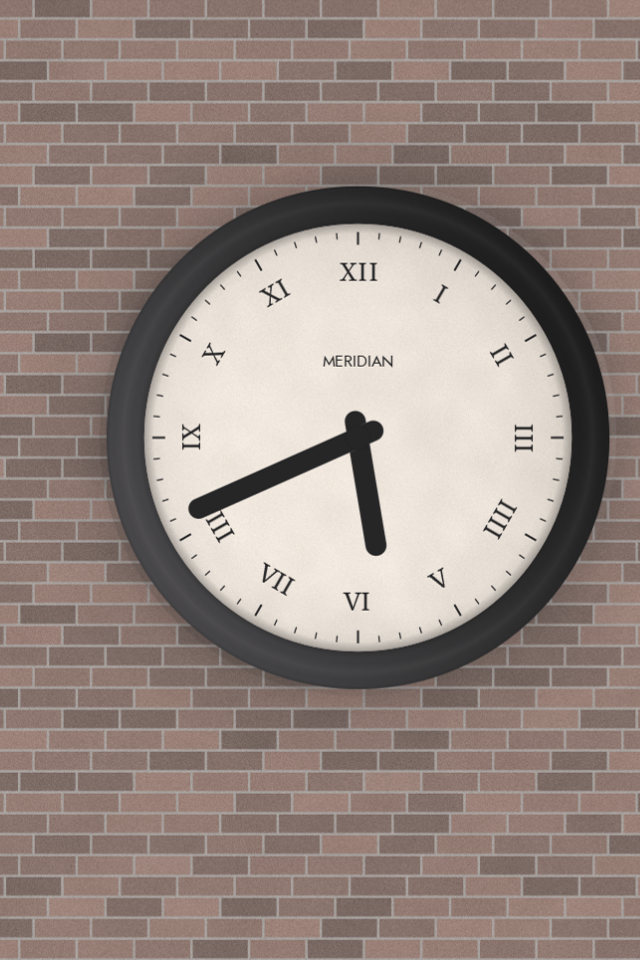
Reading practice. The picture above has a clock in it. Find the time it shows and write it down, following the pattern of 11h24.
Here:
5h41
